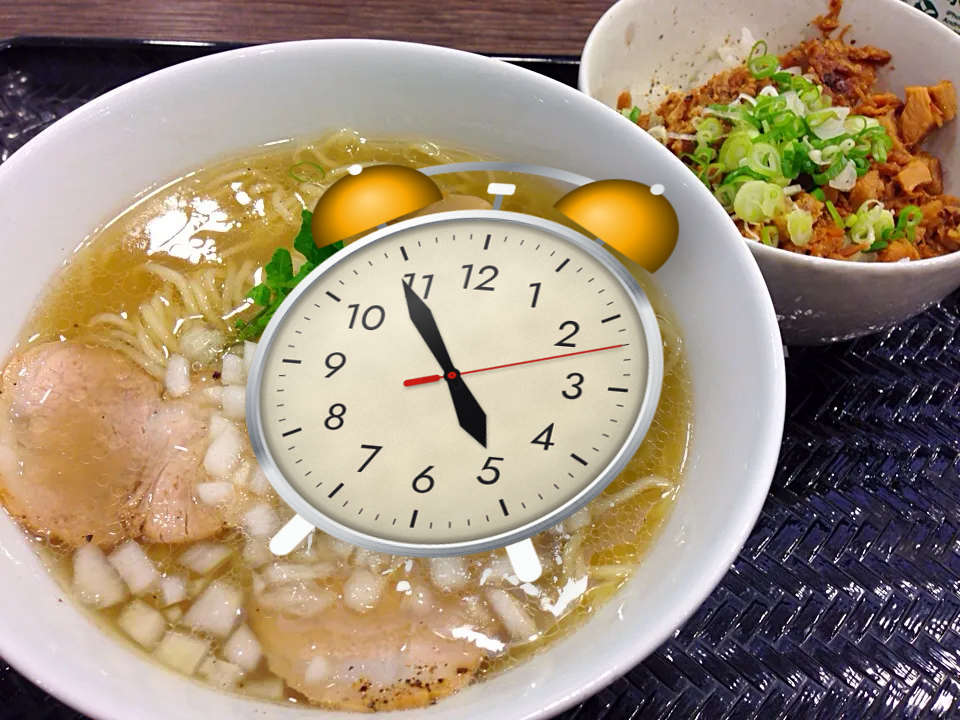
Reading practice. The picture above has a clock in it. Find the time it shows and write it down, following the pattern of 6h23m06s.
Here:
4h54m12s
